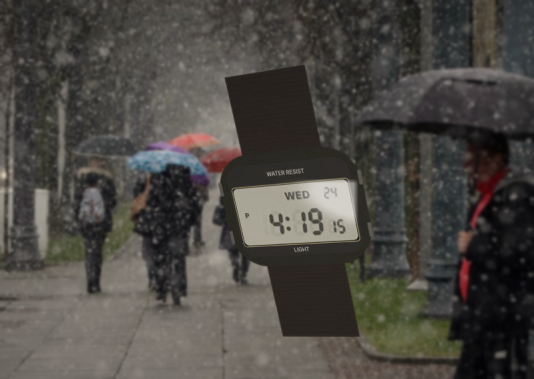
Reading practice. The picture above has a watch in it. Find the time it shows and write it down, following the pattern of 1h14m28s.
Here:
4h19m15s
